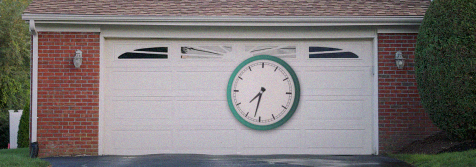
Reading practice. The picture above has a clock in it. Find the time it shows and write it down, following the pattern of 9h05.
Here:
7h32
